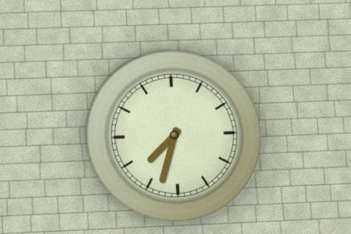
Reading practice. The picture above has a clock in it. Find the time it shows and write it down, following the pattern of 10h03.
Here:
7h33
